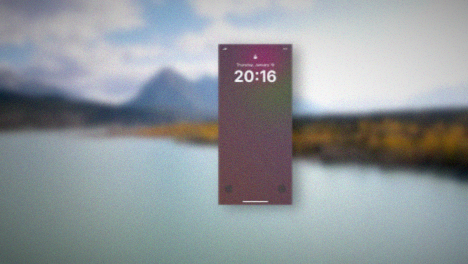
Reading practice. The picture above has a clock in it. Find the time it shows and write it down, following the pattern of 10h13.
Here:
20h16
